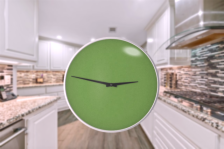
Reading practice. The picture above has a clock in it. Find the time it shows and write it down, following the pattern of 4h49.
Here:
2h47
